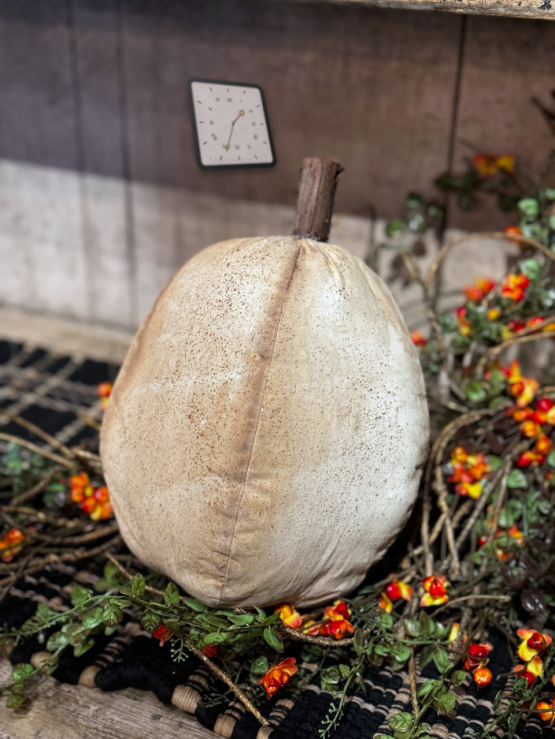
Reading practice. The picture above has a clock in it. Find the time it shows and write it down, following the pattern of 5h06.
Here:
1h34
